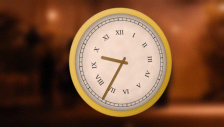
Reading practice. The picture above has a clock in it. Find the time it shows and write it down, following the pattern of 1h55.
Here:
9h36
